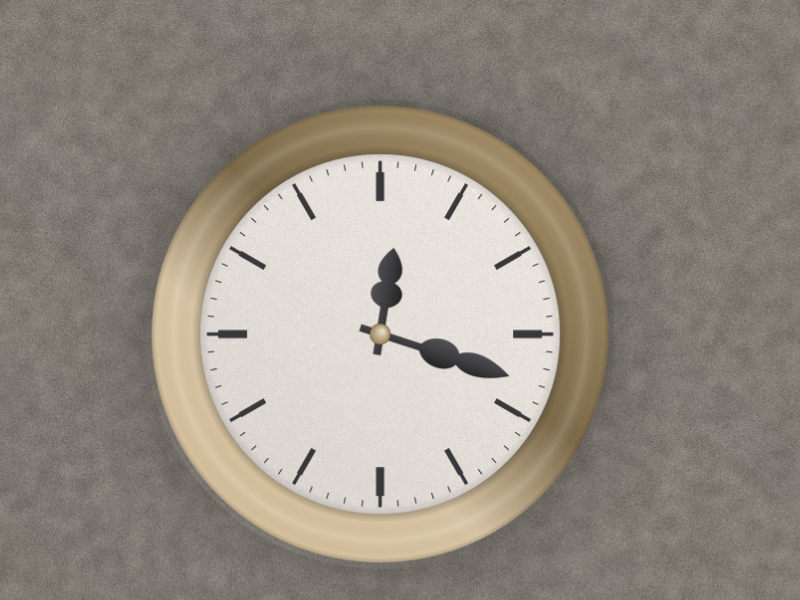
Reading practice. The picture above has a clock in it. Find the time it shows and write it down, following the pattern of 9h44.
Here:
12h18
